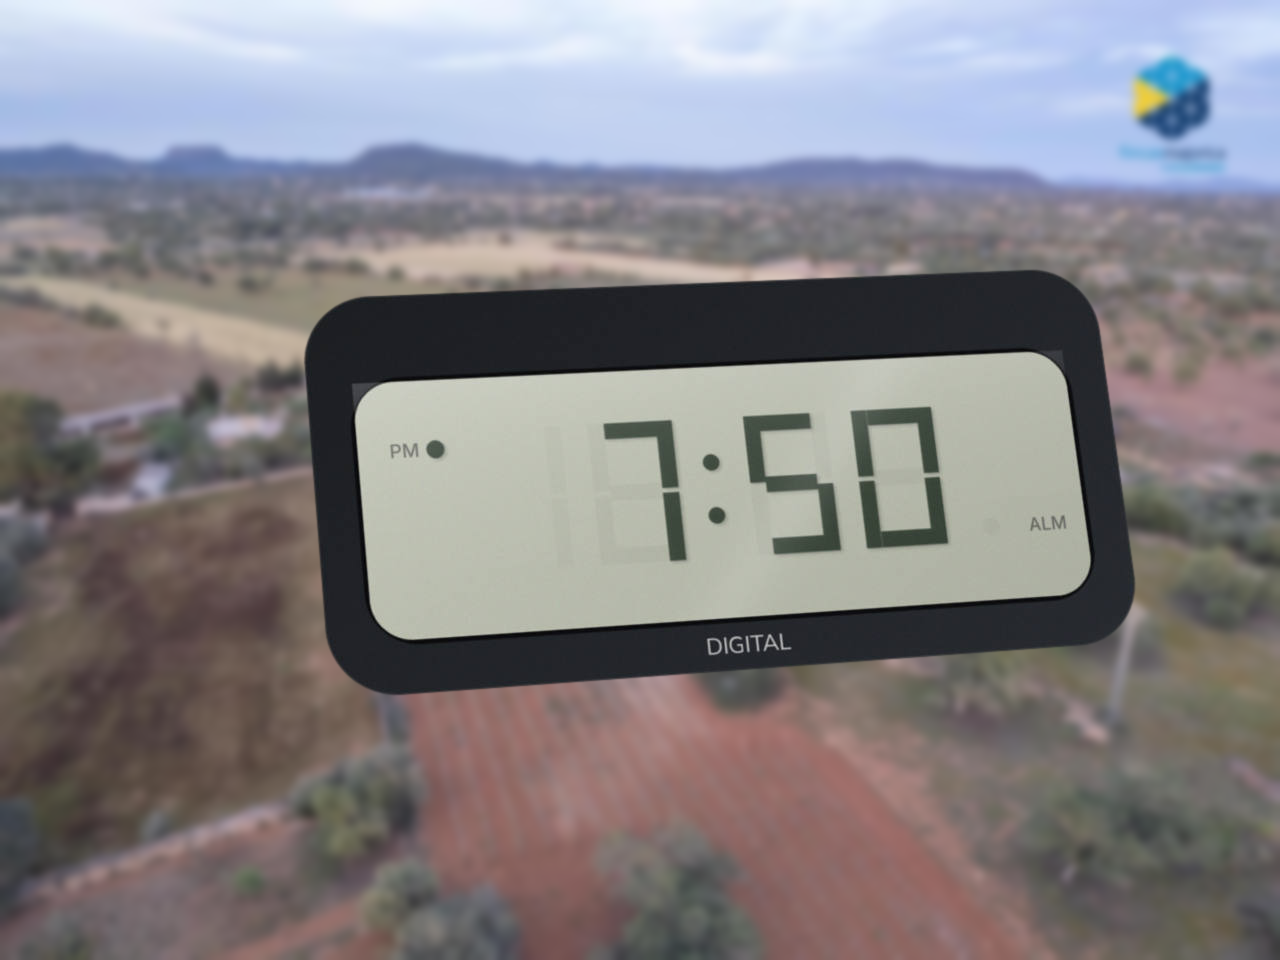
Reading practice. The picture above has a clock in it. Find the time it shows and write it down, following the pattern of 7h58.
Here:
7h50
